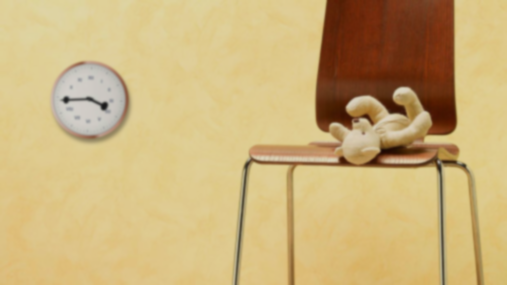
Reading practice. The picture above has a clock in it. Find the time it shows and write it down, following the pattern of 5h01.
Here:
3h44
